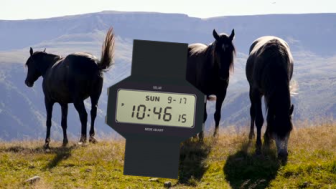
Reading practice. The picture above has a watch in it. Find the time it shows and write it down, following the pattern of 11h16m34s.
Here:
10h46m15s
